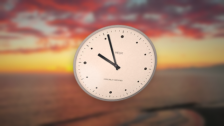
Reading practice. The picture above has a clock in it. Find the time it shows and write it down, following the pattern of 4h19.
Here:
9h56
